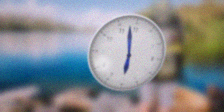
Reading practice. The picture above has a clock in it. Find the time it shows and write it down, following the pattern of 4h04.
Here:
5h58
